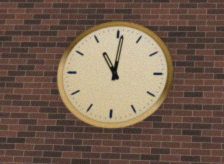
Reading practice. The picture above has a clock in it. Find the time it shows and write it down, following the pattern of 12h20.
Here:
11h01
